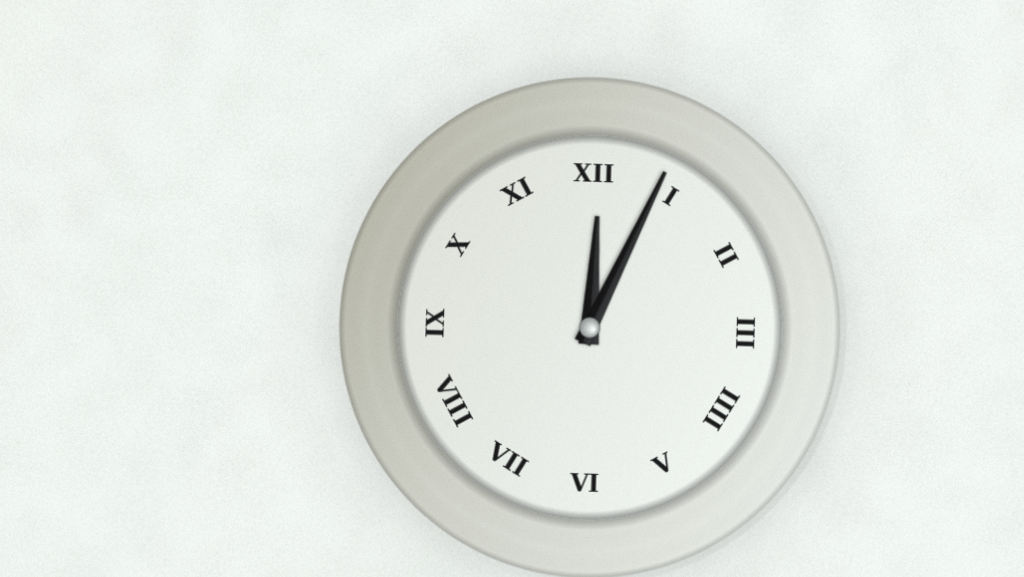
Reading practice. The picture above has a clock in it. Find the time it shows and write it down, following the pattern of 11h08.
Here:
12h04
